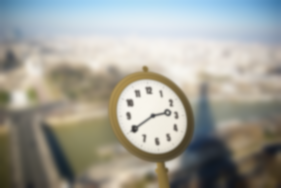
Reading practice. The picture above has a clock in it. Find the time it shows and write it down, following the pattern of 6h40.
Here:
2h40
